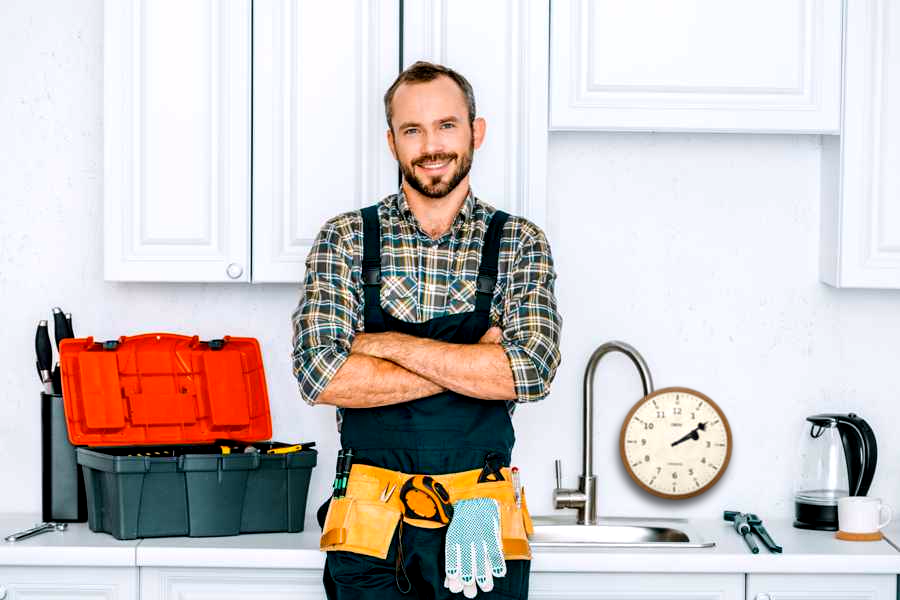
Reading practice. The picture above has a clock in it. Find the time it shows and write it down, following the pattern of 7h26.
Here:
2h09
